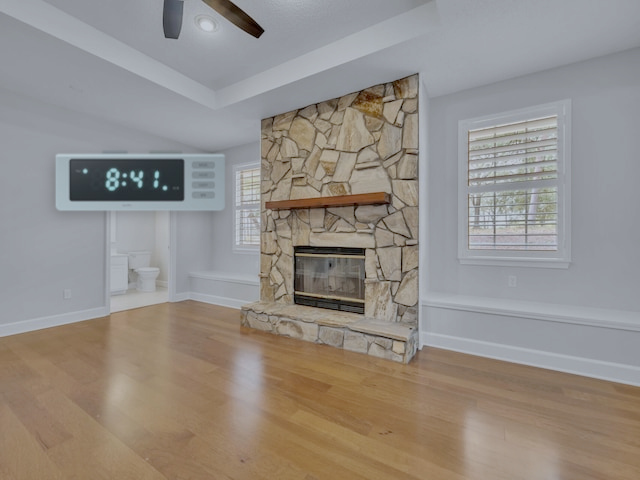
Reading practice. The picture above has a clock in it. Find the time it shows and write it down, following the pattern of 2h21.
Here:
8h41
